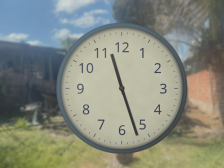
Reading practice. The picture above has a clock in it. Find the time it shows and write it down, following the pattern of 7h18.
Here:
11h27
